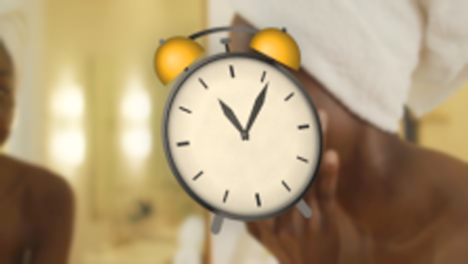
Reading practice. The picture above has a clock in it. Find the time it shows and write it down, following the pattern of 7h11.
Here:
11h06
